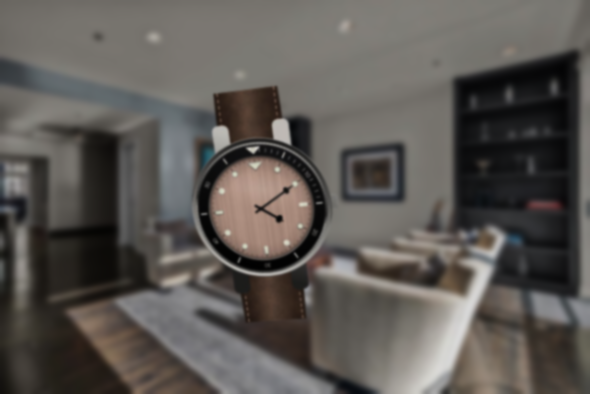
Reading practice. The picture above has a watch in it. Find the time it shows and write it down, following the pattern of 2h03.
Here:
4h10
